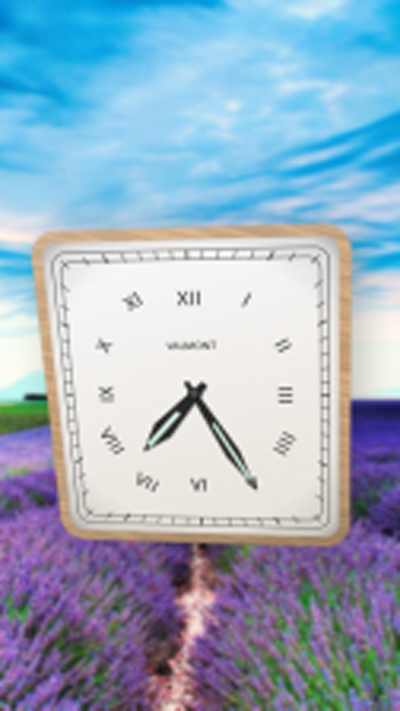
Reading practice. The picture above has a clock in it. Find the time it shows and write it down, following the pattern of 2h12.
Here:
7h25
